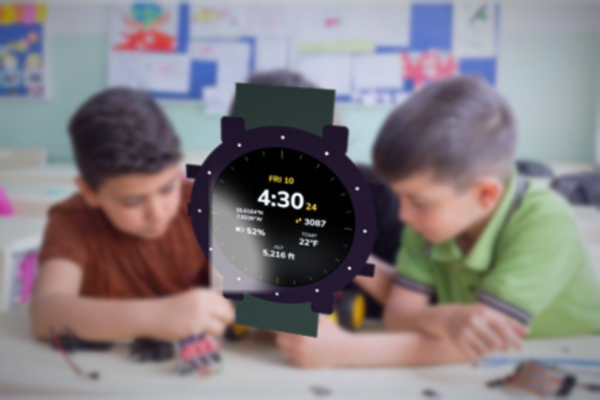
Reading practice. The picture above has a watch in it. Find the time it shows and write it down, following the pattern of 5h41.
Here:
4h30
